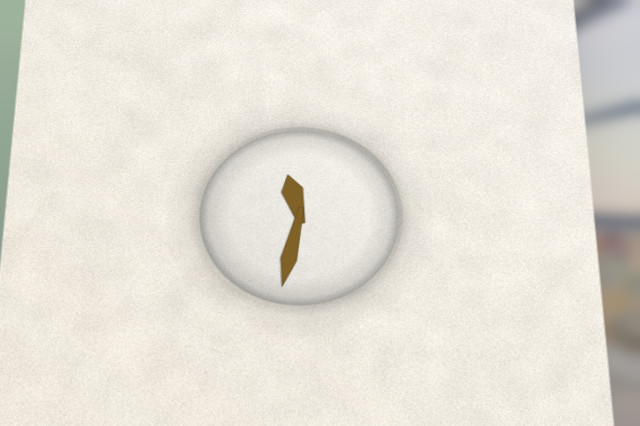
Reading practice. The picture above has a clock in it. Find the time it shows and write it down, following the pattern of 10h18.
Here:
11h32
